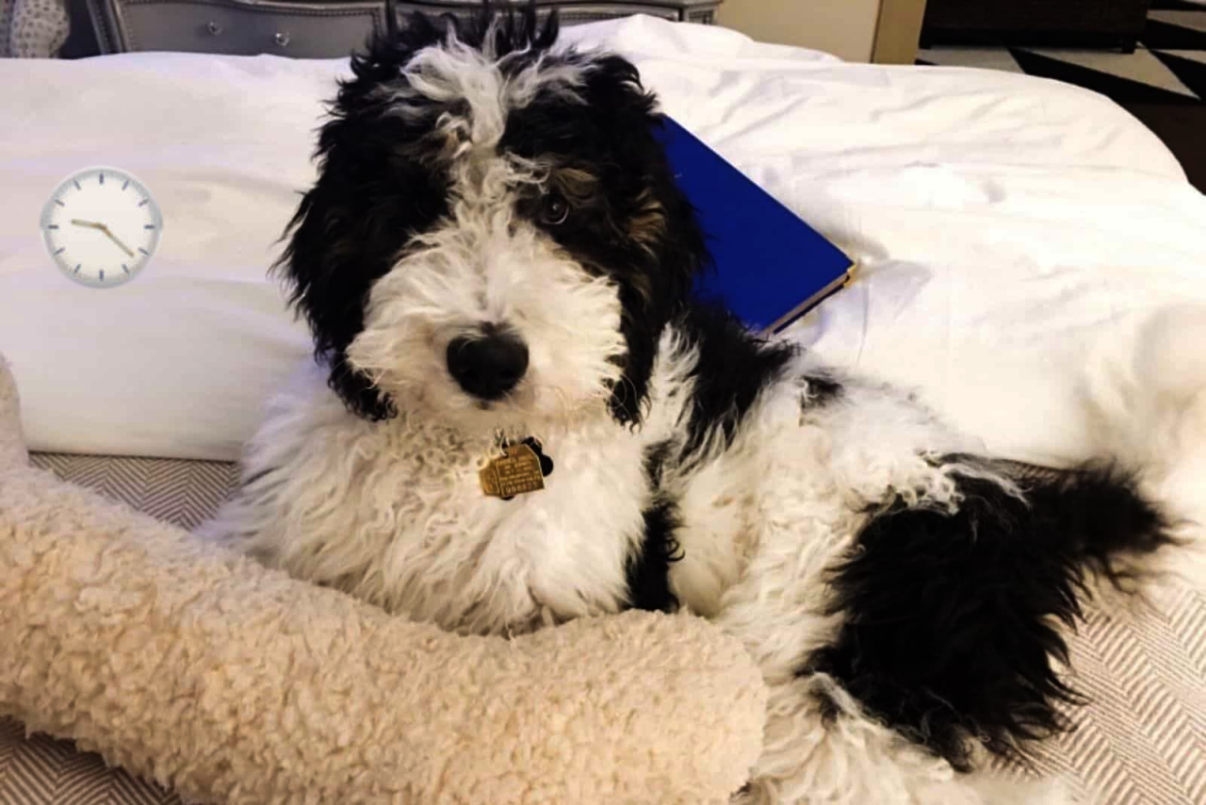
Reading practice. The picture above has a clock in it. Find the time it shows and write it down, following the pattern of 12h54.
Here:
9h22
